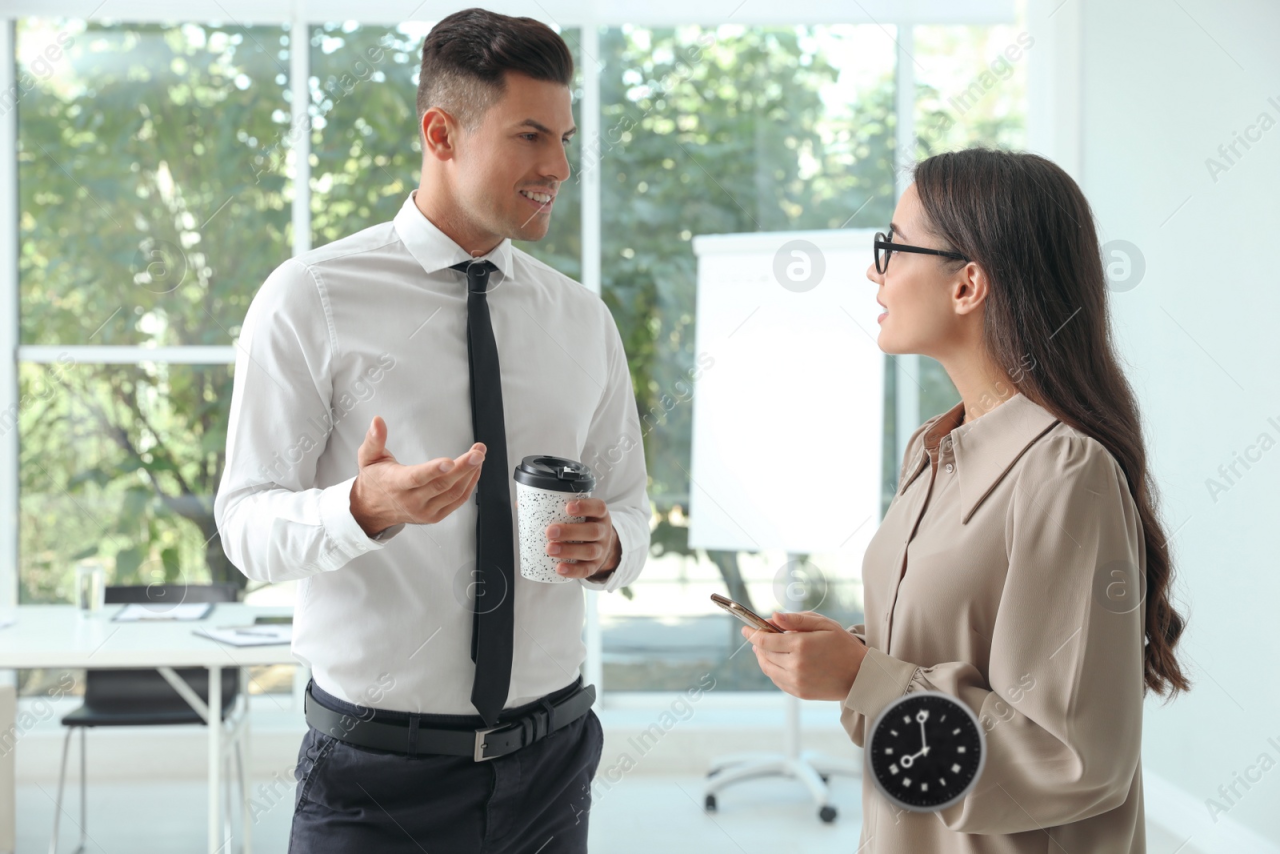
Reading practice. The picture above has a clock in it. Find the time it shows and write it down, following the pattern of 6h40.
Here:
7h59
